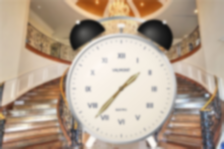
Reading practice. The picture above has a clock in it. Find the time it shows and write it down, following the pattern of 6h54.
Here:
1h37
